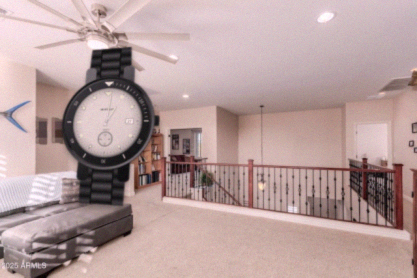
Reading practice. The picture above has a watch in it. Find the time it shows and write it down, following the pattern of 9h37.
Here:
1h01
